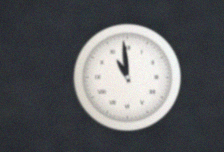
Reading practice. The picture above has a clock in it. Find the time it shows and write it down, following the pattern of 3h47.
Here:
10h59
